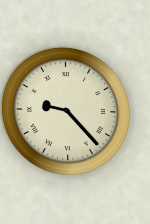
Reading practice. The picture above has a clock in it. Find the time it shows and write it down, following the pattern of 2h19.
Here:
9h23
